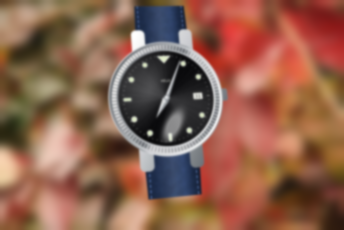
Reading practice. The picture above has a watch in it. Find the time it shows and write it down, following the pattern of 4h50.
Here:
7h04
